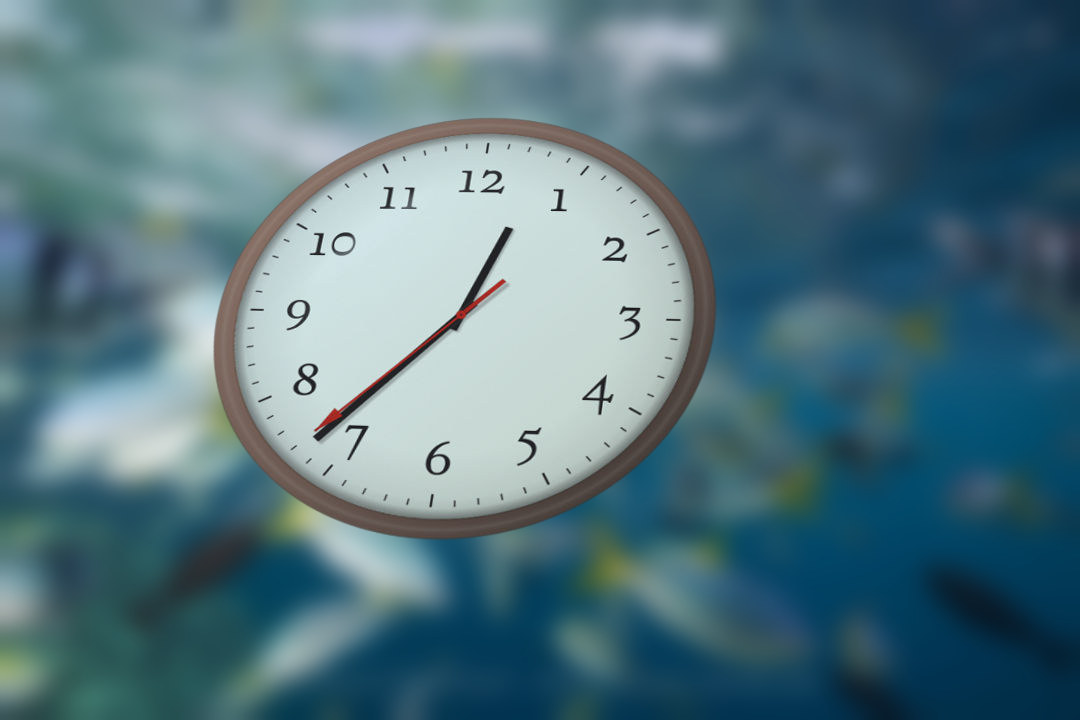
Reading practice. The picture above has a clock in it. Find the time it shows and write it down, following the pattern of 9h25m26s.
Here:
12h36m37s
